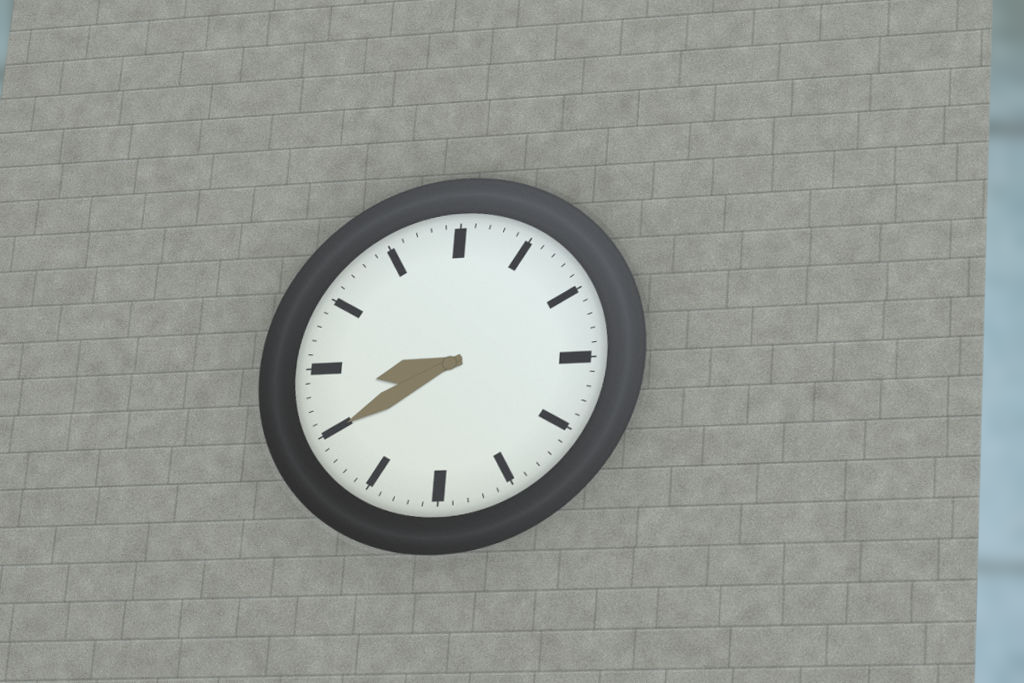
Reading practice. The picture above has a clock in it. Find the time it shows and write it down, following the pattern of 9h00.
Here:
8h40
